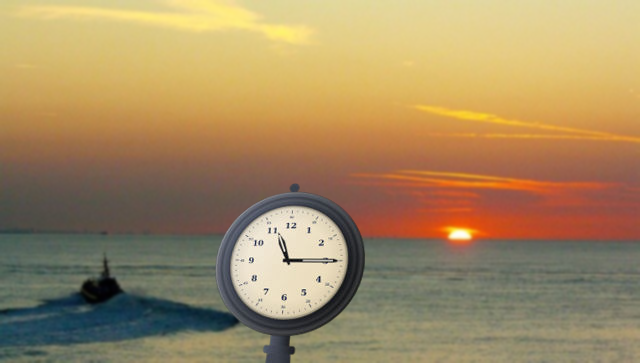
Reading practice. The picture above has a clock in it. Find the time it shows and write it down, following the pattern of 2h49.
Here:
11h15
